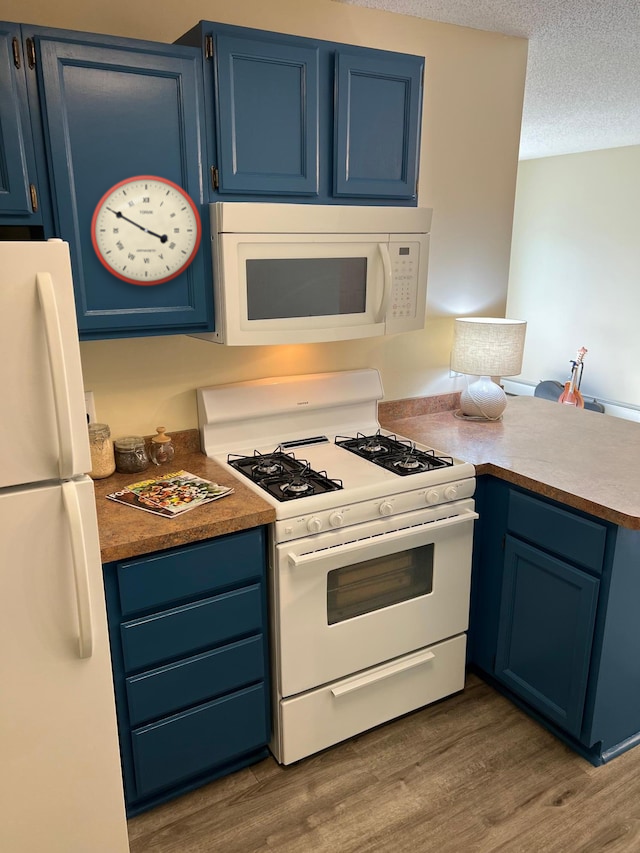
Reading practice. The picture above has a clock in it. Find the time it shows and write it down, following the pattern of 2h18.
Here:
3h50
